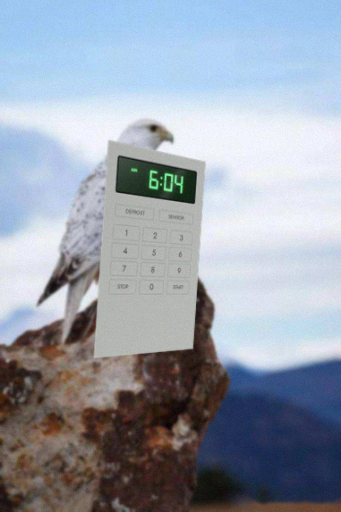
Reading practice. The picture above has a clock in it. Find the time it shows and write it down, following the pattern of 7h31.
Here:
6h04
